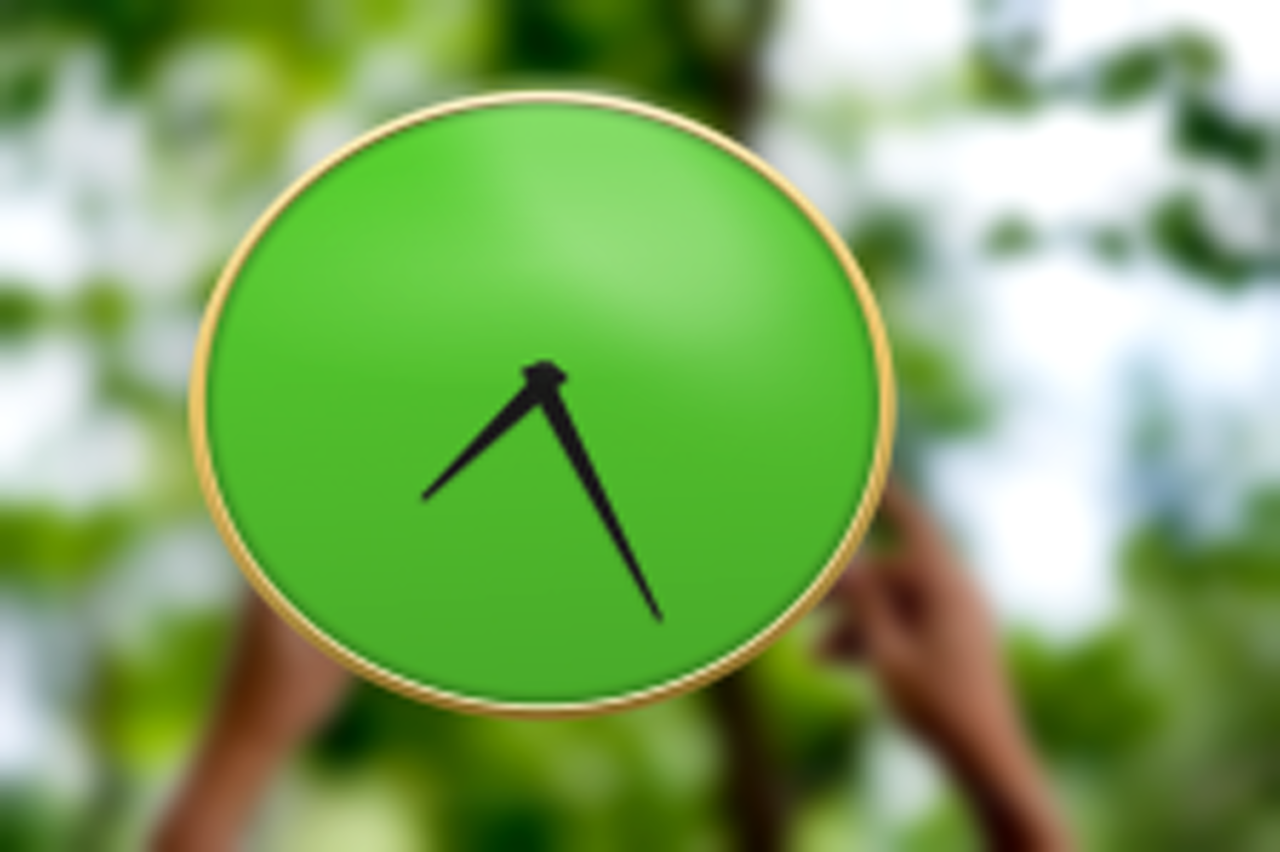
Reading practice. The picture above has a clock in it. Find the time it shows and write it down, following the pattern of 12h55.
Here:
7h26
